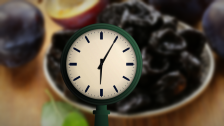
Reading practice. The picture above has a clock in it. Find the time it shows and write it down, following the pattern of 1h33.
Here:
6h05
